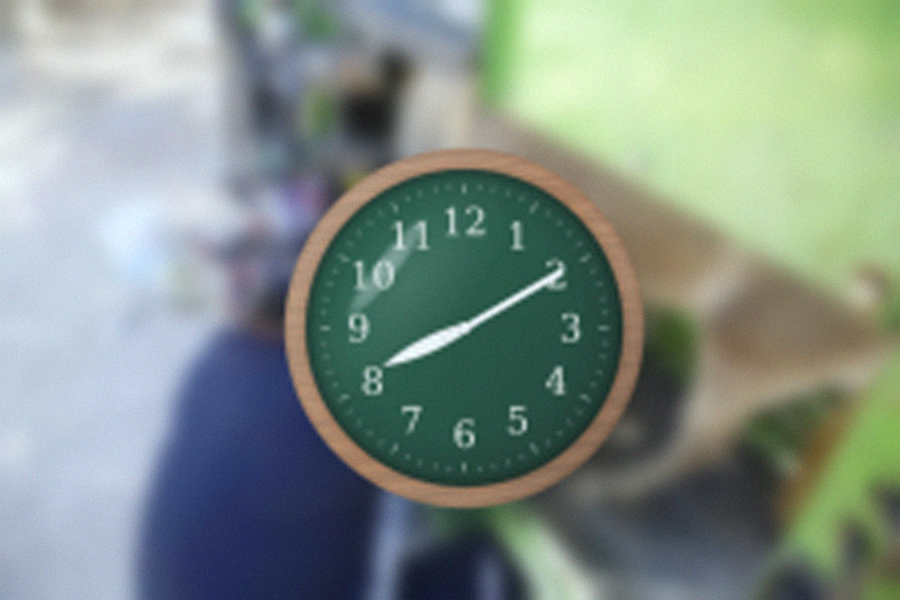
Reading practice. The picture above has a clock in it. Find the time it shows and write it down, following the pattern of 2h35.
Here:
8h10
